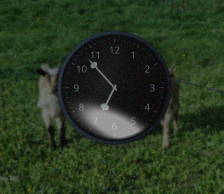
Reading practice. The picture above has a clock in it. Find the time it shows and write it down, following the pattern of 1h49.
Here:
6h53
